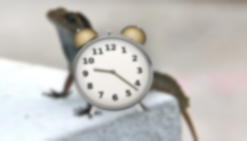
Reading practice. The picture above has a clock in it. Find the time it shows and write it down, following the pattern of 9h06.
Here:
9h22
